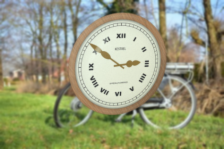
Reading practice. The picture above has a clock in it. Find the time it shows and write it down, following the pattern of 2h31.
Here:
2h51
